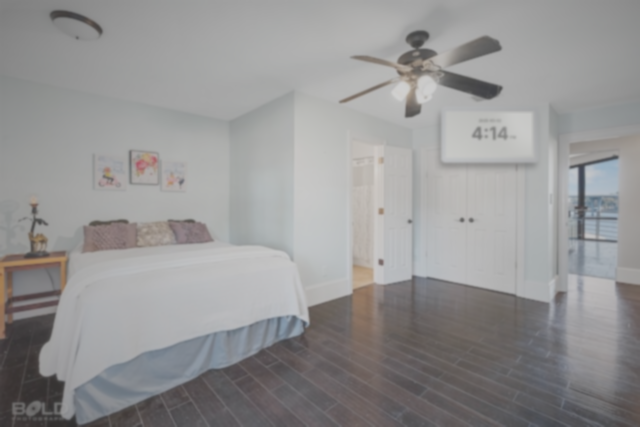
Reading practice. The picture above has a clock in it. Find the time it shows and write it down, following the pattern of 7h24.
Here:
4h14
